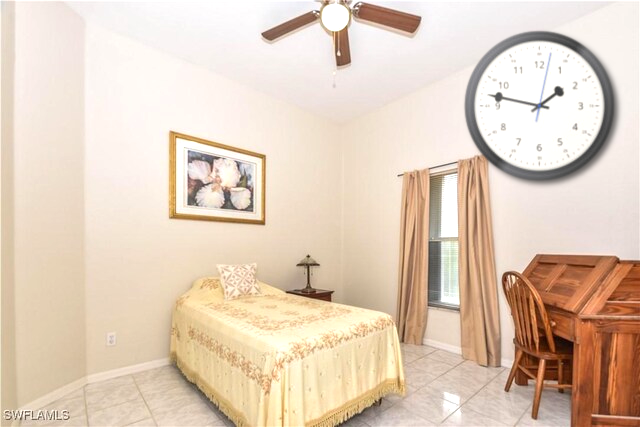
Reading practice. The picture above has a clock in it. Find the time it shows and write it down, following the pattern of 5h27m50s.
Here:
1h47m02s
